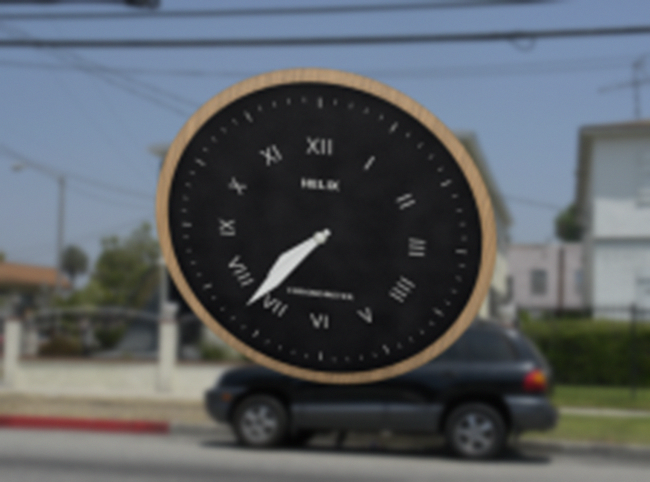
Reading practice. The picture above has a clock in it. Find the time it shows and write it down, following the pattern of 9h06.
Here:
7h37
